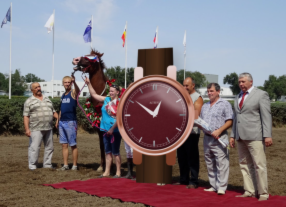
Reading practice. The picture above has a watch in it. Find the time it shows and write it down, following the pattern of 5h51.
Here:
12h51
